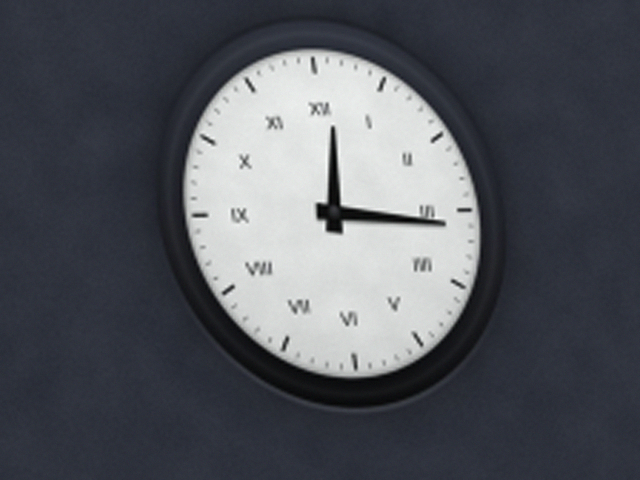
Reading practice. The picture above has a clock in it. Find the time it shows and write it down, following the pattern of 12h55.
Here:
12h16
